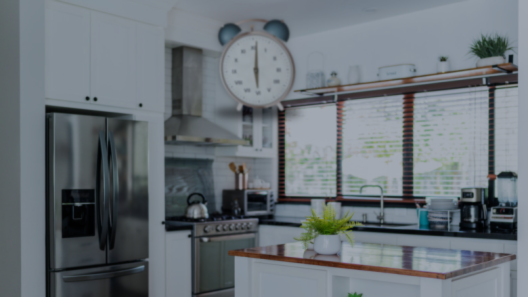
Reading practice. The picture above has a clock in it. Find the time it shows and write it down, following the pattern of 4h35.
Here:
6h01
